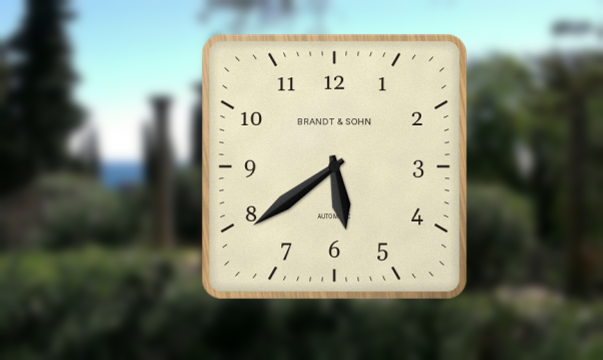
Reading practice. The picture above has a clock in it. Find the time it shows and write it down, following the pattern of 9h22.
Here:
5h39
